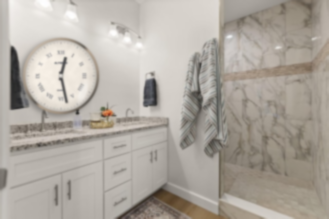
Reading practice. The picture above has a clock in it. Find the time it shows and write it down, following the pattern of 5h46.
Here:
12h28
